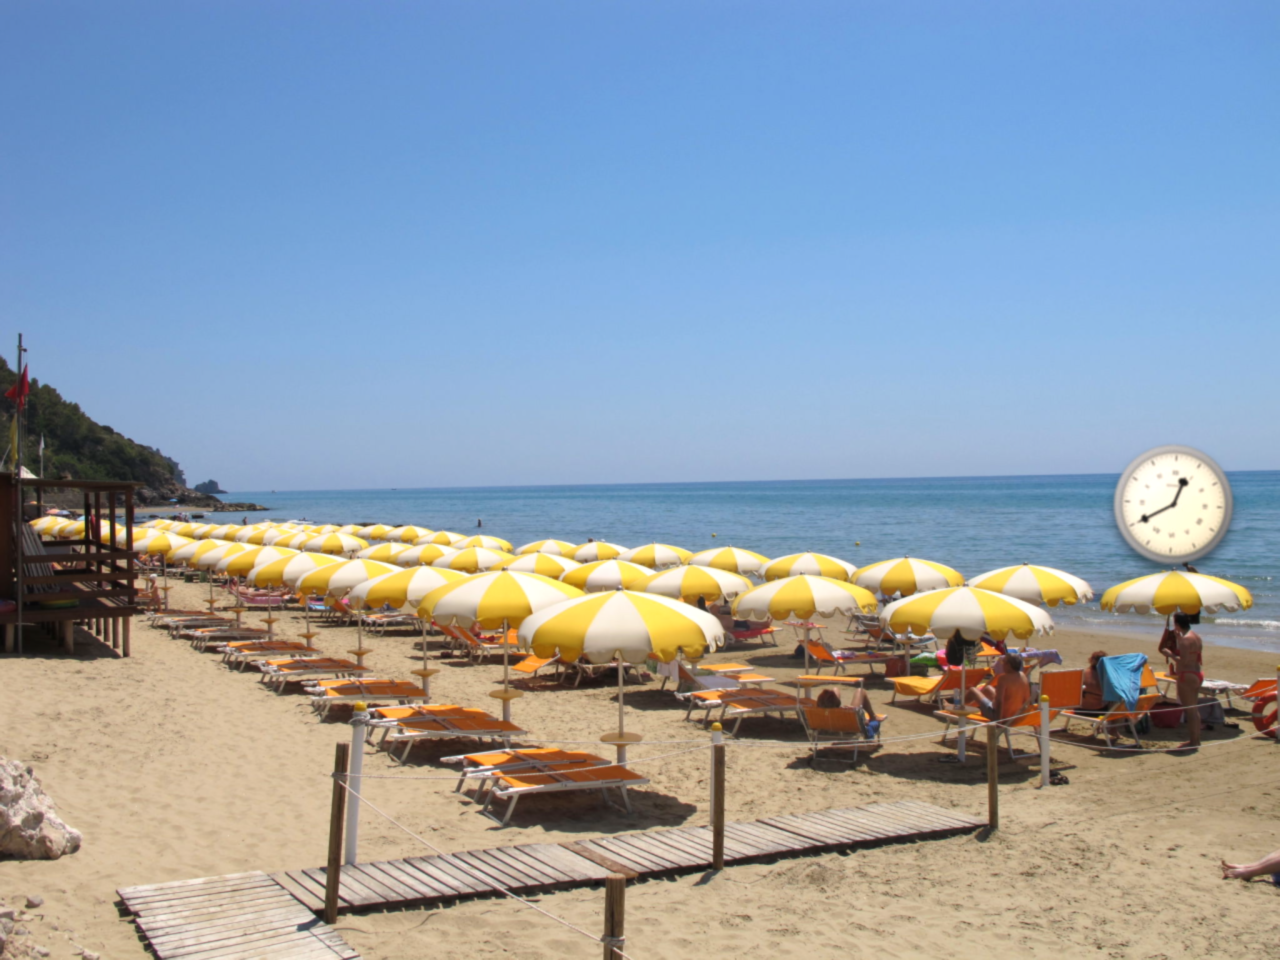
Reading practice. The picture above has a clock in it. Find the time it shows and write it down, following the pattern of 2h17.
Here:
12h40
